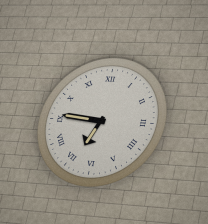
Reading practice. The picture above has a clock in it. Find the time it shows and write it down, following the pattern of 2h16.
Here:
6h46
